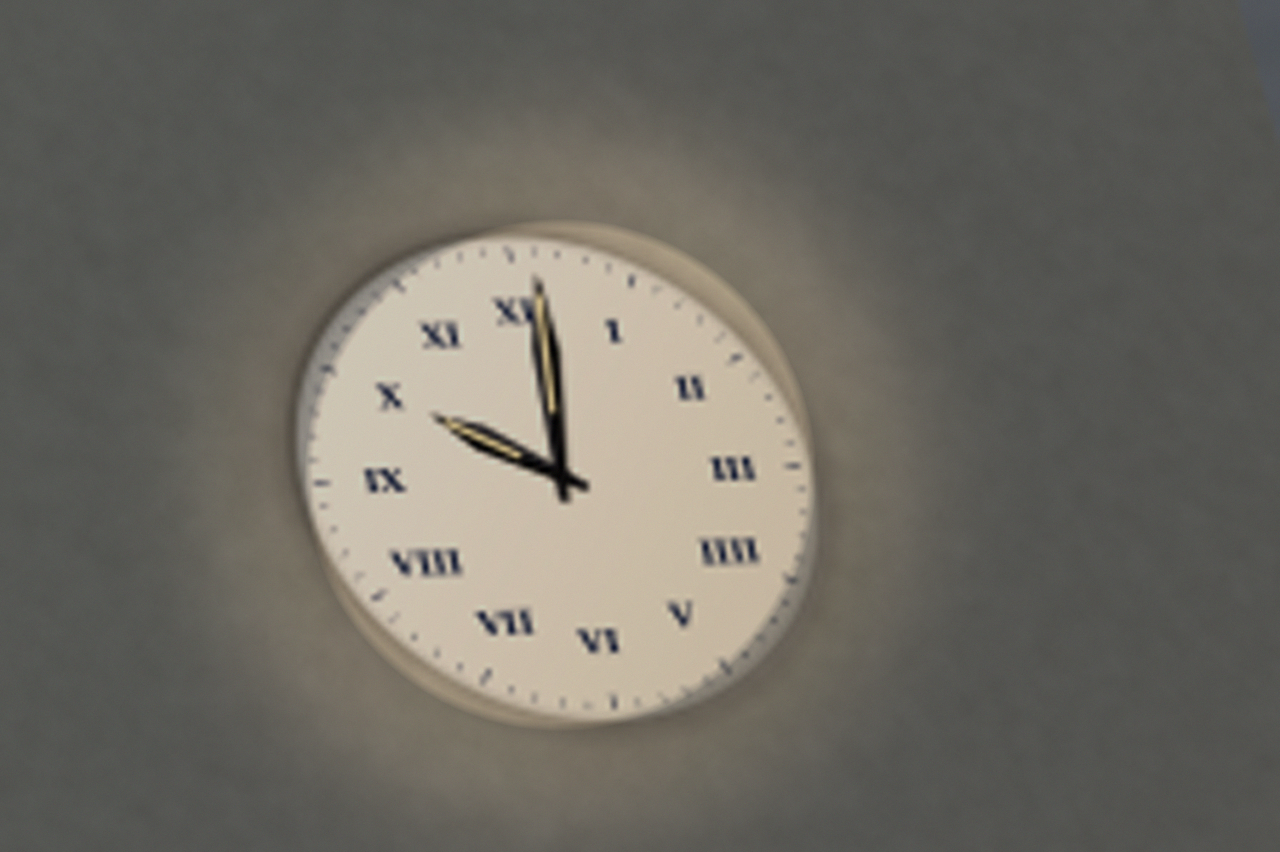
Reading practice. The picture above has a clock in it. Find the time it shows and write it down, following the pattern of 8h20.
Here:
10h01
